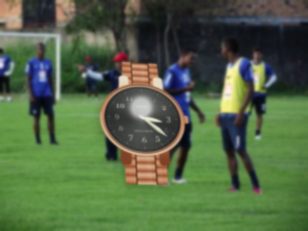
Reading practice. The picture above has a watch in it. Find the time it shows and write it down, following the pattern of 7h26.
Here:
3h22
